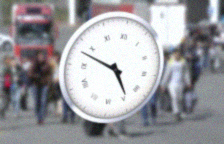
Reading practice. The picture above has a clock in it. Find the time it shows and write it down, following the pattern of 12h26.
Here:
4h48
